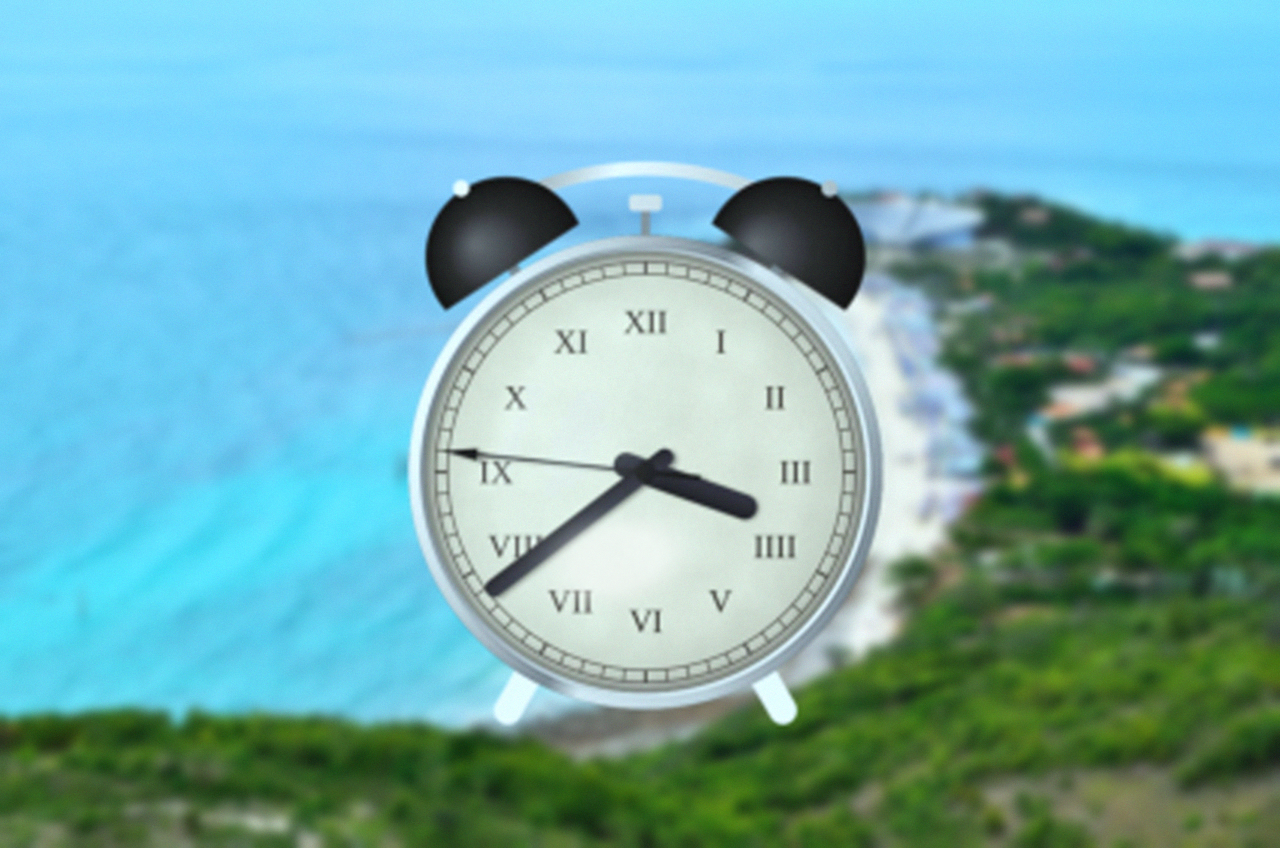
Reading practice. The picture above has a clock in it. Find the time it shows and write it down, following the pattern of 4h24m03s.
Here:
3h38m46s
